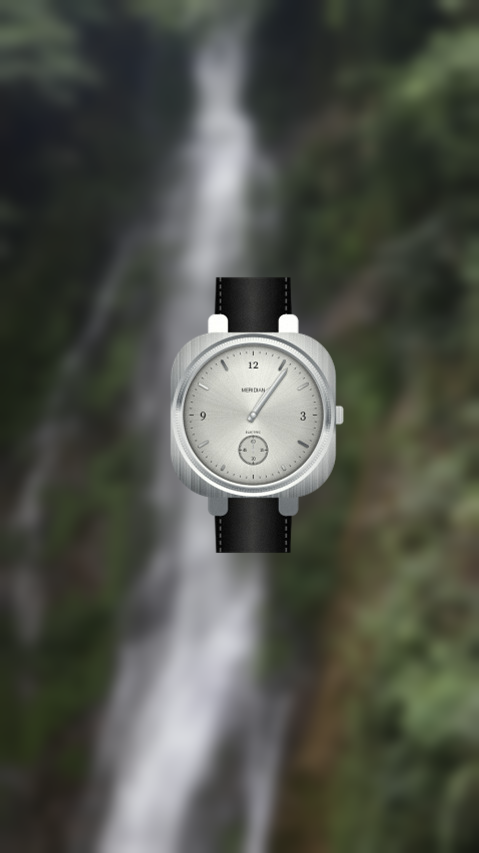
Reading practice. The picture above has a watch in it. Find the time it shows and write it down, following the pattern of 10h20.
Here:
1h06
